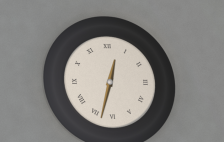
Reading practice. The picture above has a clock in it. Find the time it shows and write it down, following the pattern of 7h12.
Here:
12h33
